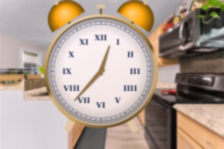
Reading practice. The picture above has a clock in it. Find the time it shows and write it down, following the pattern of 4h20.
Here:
12h37
